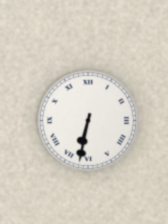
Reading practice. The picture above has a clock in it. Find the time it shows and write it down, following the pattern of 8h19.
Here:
6h32
